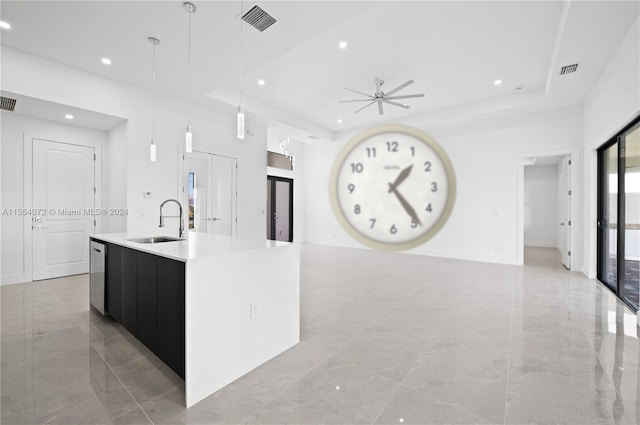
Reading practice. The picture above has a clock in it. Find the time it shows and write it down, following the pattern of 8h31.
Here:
1h24
